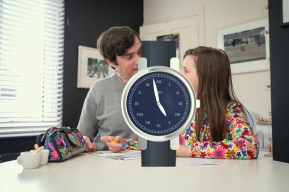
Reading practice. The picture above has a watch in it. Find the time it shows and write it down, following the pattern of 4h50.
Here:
4h58
